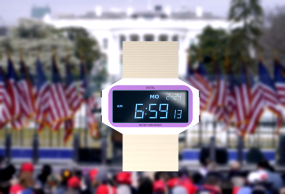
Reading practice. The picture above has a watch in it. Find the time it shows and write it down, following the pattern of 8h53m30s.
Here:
6h59m13s
